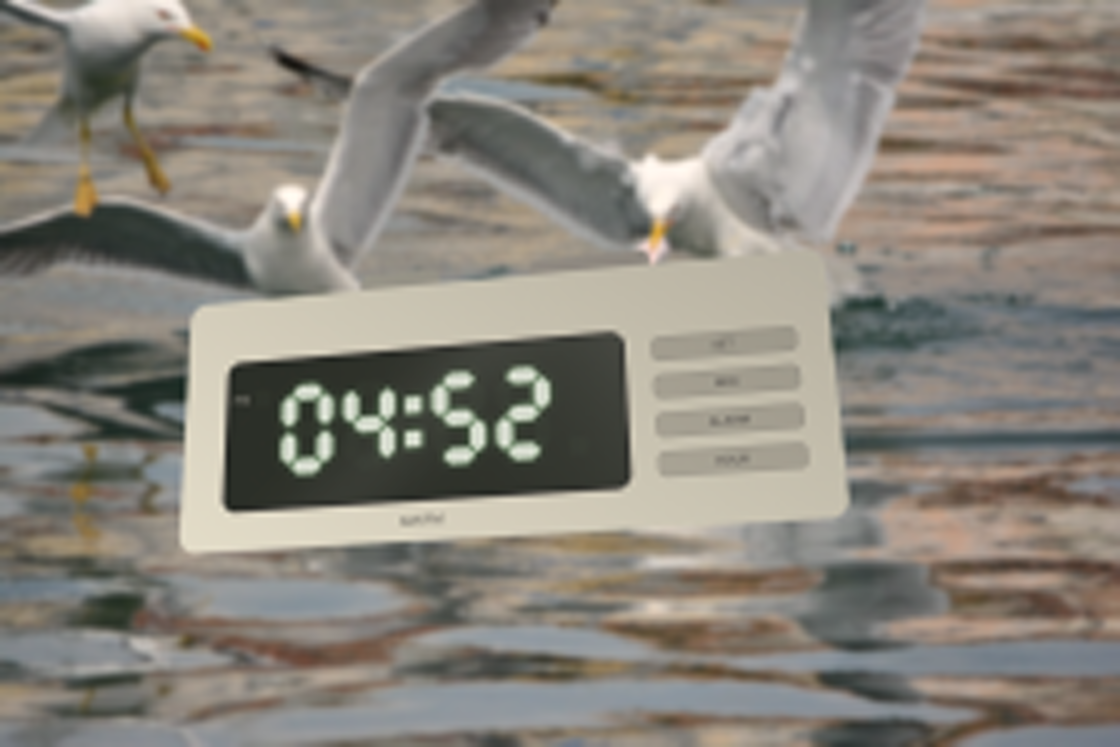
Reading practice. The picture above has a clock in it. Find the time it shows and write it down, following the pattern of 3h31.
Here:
4h52
